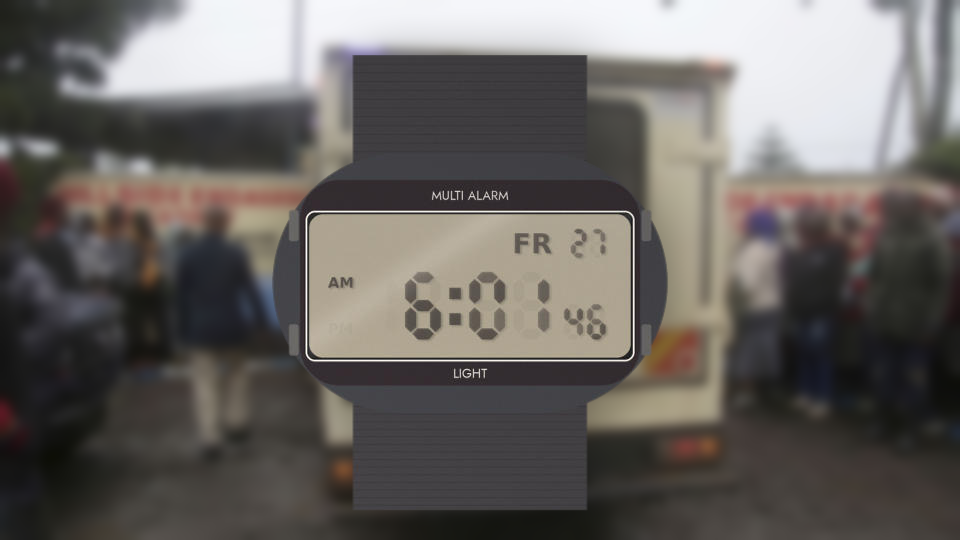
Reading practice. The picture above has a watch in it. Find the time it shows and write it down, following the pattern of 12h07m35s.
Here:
6h01m46s
